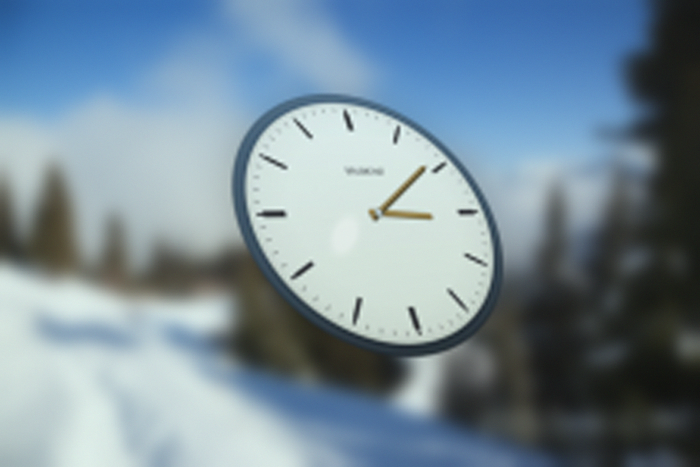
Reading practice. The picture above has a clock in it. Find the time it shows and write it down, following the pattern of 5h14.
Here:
3h09
